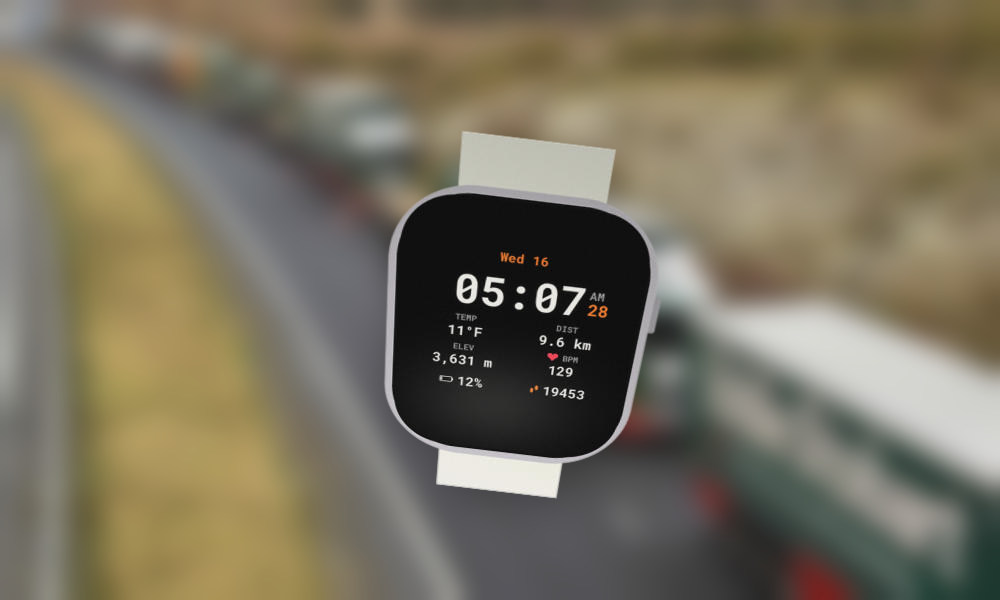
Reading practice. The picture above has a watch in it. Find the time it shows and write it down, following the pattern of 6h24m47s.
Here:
5h07m28s
